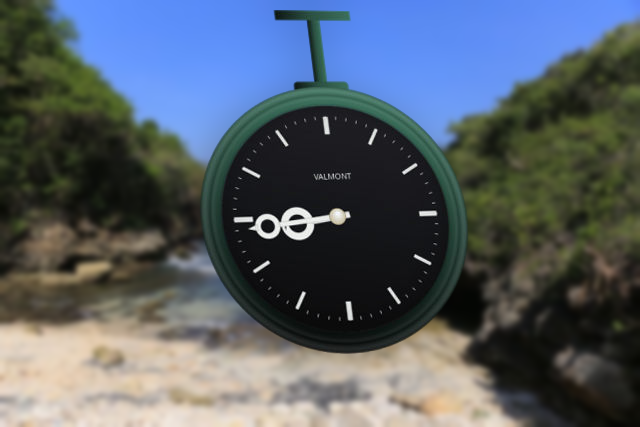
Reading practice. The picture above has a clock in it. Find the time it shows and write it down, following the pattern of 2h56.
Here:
8h44
